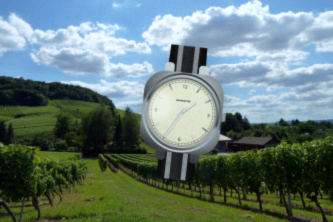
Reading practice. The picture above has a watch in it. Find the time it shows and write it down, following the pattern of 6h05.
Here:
1h35
